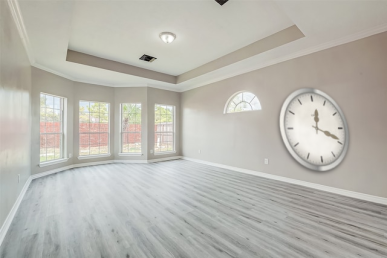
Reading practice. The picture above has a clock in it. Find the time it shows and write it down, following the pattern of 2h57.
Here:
12h19
